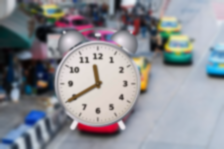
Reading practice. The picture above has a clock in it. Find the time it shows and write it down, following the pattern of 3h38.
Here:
11h40
